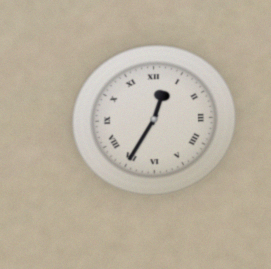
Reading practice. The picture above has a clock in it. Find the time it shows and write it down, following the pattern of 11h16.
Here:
12h35
